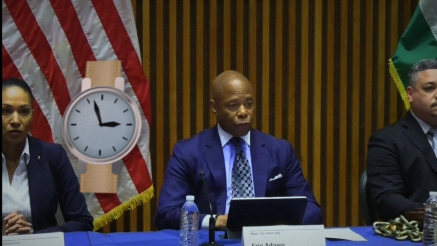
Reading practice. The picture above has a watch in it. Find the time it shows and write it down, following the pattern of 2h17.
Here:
2h57
